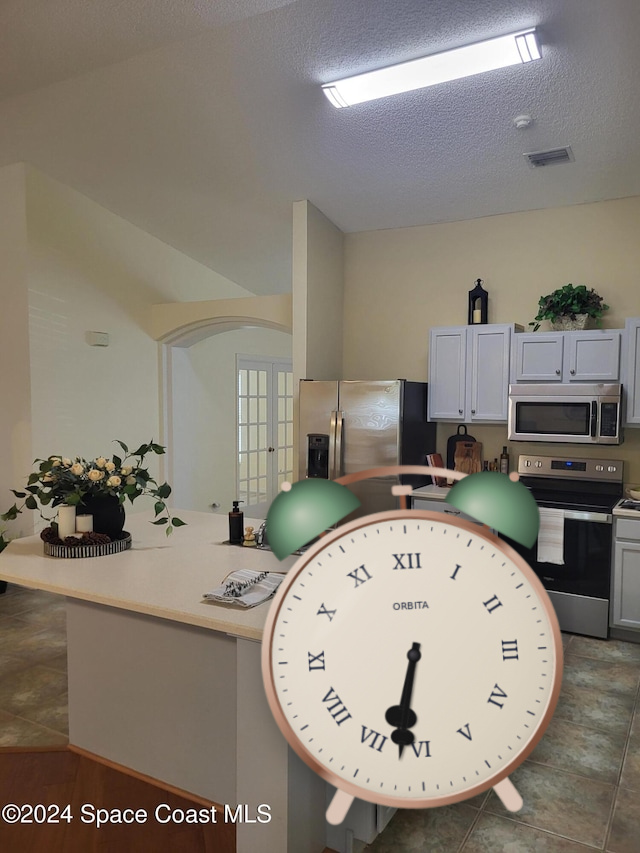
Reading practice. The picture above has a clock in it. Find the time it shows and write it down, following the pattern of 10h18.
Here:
6h32
